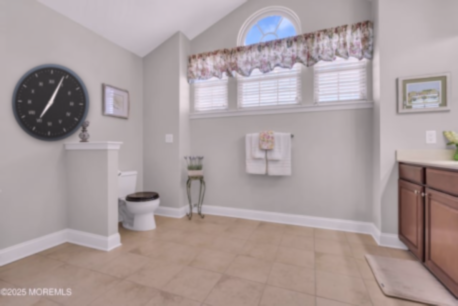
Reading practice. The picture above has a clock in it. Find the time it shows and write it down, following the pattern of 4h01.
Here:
7h04
